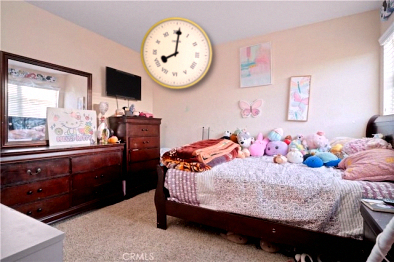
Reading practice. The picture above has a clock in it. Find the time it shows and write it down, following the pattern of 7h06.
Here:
8h01
